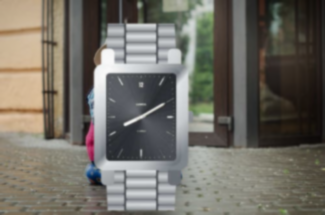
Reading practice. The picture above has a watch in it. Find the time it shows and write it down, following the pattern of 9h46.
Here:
8h10
